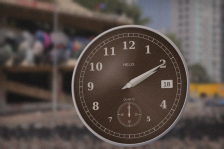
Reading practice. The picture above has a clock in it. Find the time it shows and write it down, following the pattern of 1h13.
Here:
2h10
